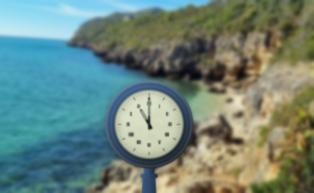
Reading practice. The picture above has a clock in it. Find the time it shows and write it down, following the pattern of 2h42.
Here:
11h00
